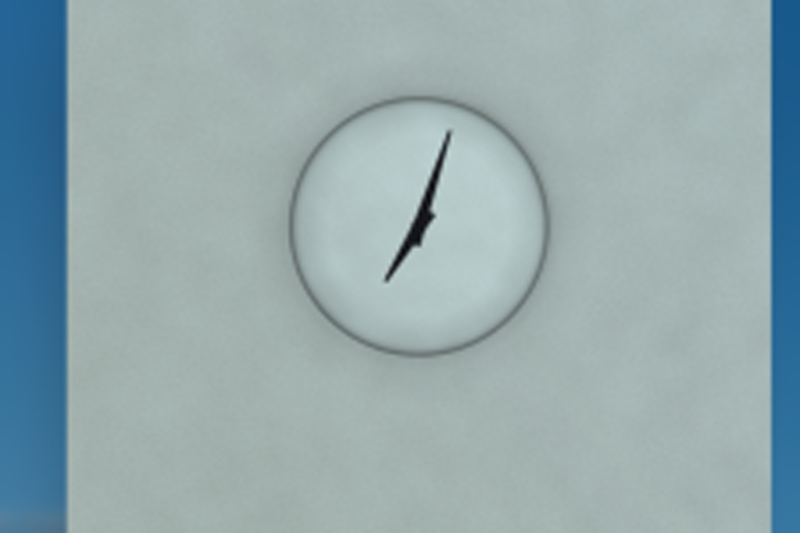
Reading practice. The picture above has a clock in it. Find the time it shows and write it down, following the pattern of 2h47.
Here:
7h03
